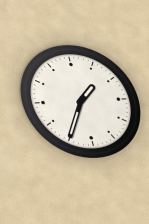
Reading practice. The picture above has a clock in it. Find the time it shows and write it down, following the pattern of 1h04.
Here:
1h35
